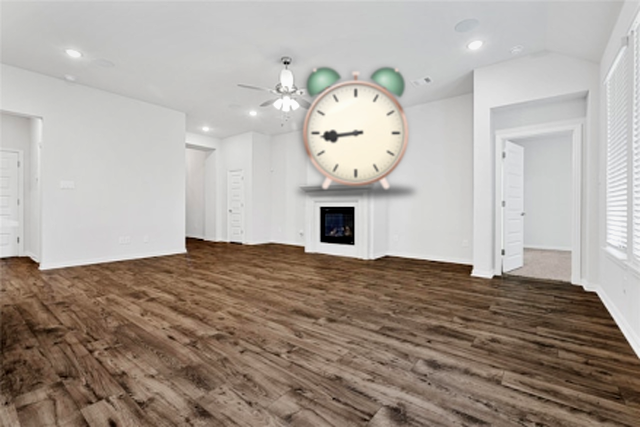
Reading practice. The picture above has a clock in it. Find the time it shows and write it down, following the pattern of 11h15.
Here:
8h44
